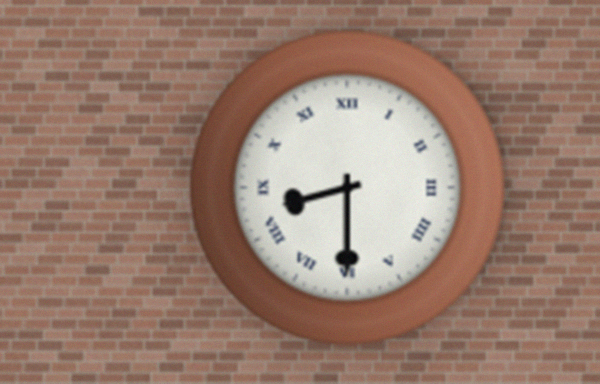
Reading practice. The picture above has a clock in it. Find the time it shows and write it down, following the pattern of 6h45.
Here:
8h30
